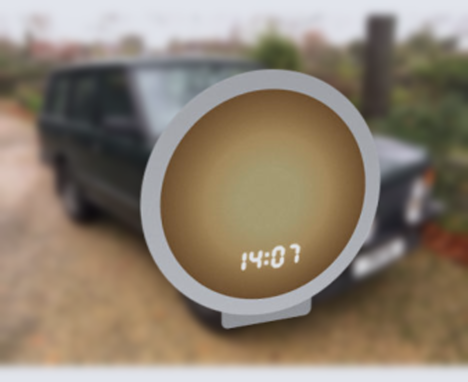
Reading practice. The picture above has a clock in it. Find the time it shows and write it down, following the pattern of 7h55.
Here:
14h07
